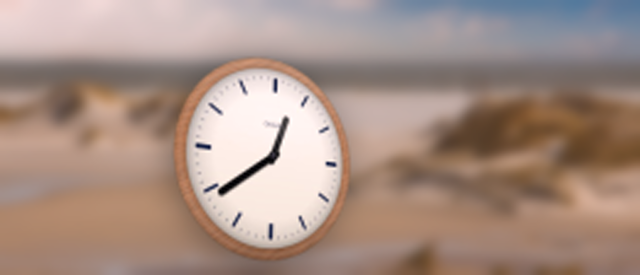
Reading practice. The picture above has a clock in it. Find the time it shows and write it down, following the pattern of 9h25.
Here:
12h39
